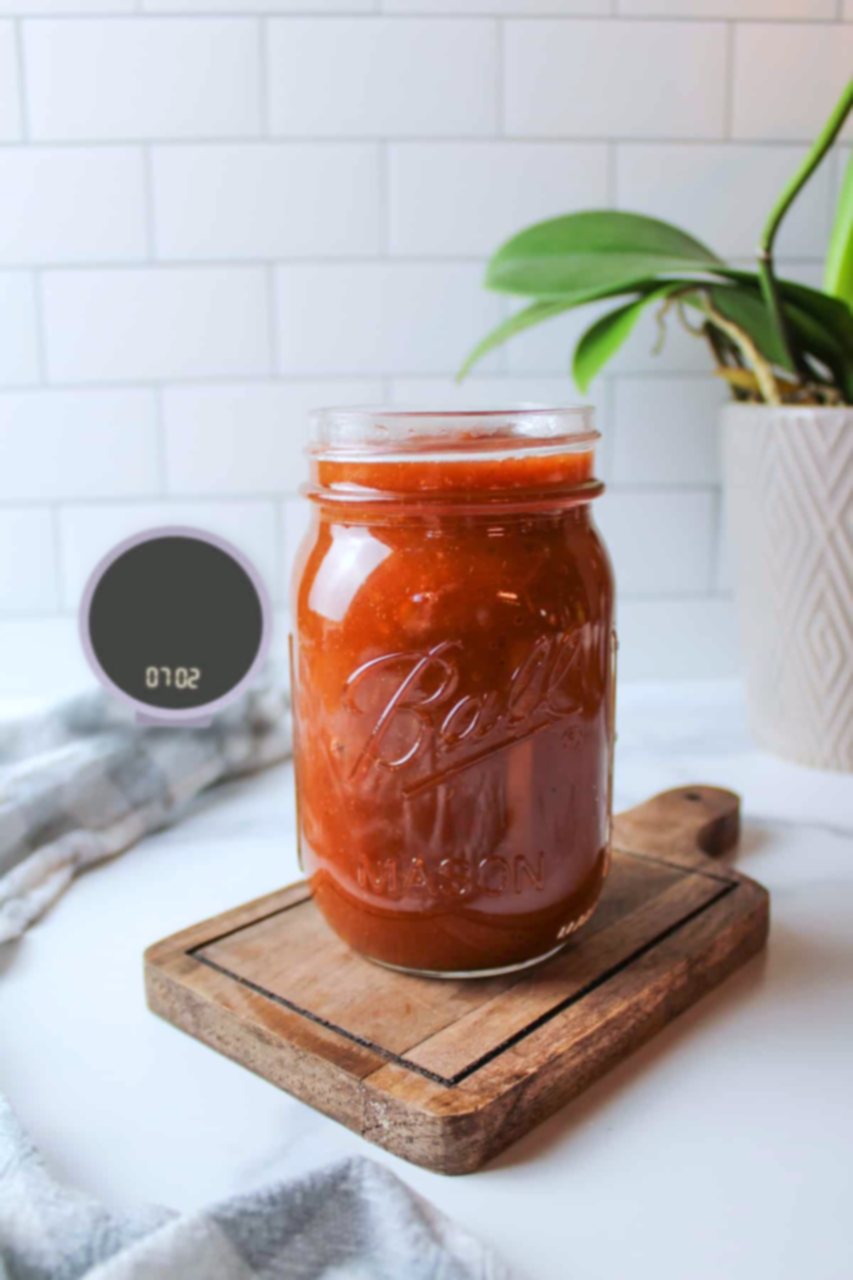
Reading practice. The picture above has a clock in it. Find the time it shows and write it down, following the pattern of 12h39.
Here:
7h02
